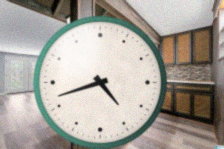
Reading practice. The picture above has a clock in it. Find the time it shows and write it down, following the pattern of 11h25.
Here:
4h42
